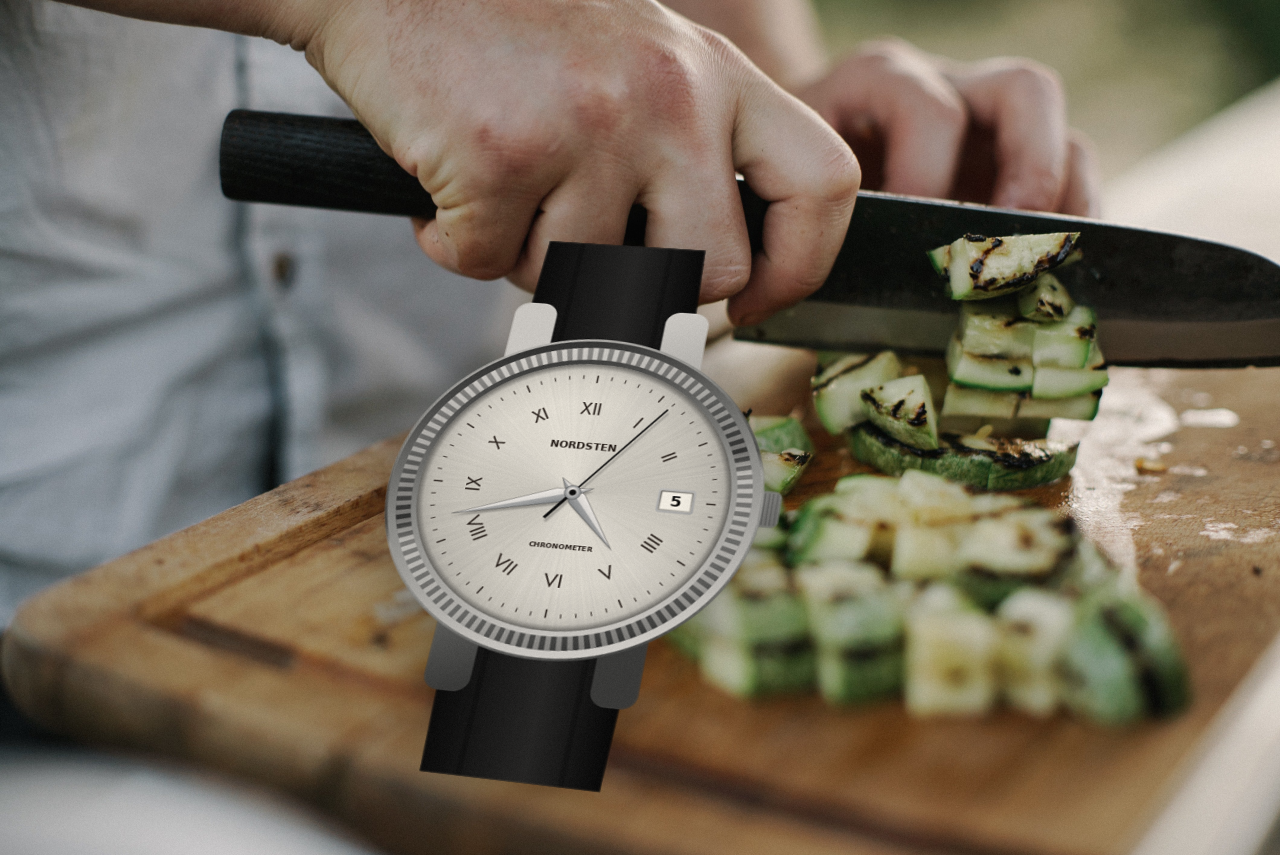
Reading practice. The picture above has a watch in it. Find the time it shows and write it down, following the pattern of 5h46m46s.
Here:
4h42m06s
